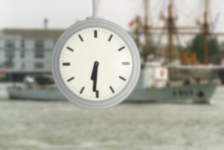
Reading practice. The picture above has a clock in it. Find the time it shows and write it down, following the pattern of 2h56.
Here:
6h31
